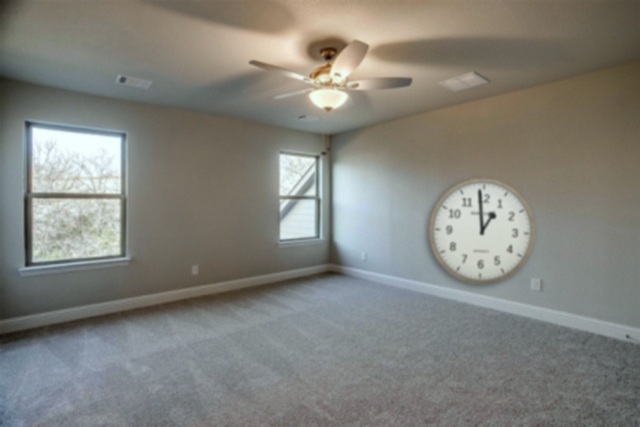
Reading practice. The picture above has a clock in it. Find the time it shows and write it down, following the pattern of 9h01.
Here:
12h59
